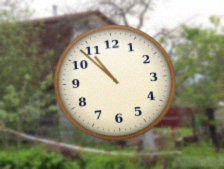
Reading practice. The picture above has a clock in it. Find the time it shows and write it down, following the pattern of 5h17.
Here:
10h53
